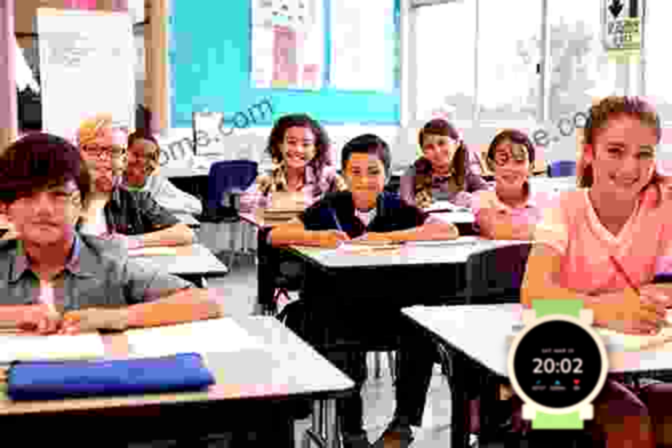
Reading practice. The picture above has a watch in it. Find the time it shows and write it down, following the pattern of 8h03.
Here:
20h02
